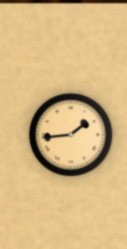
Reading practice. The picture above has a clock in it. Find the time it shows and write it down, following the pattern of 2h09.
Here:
1h44
